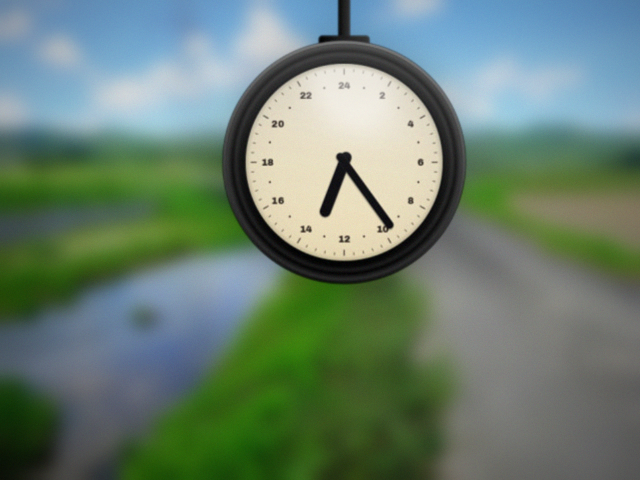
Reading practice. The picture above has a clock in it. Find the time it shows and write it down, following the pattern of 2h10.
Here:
13h24
